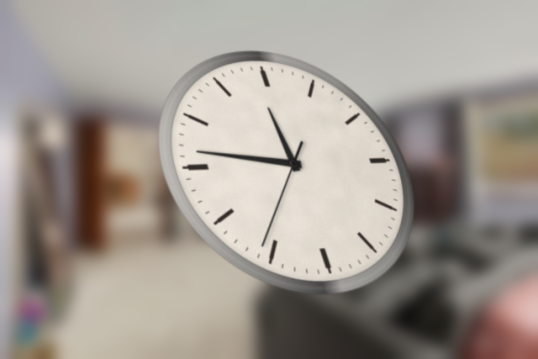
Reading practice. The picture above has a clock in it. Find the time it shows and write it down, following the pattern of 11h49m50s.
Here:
11h46m36s
